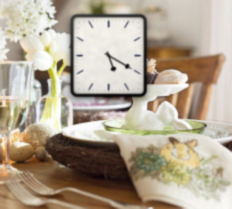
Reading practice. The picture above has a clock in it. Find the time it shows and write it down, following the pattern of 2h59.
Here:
5h20
